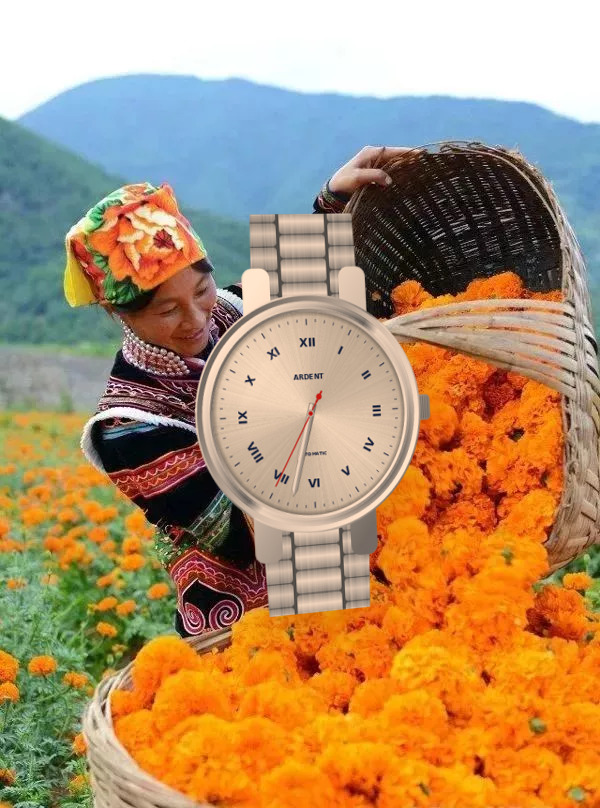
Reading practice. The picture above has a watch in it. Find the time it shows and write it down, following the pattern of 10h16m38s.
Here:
6h32m35s
